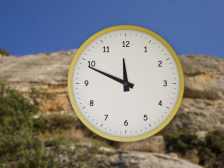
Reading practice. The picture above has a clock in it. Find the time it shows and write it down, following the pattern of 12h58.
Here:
11h49
